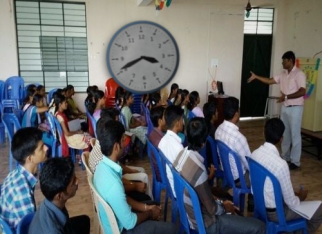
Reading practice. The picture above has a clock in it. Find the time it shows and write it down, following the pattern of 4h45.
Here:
3h41
